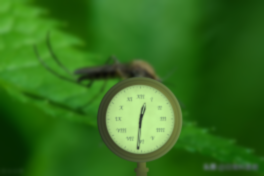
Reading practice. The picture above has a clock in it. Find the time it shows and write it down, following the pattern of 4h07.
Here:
12h31
